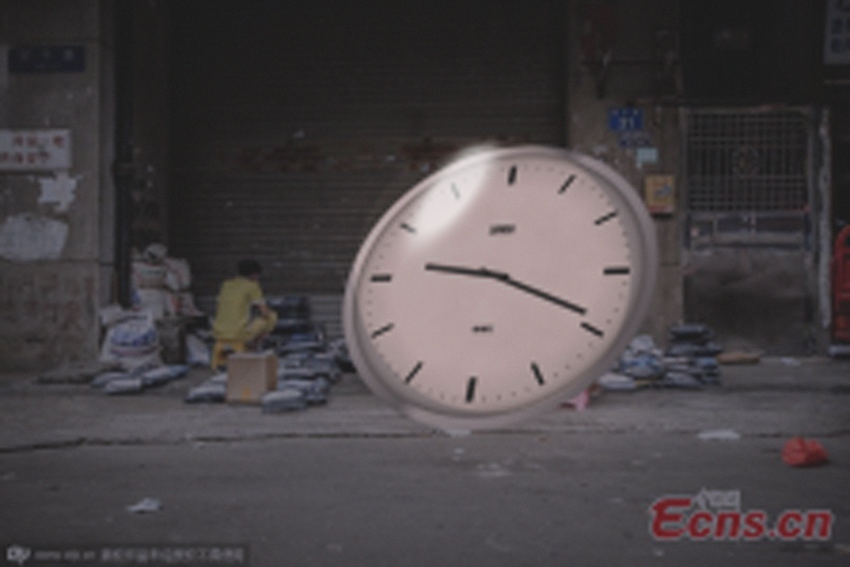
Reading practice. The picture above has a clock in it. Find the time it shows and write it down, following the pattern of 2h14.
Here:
9h19
